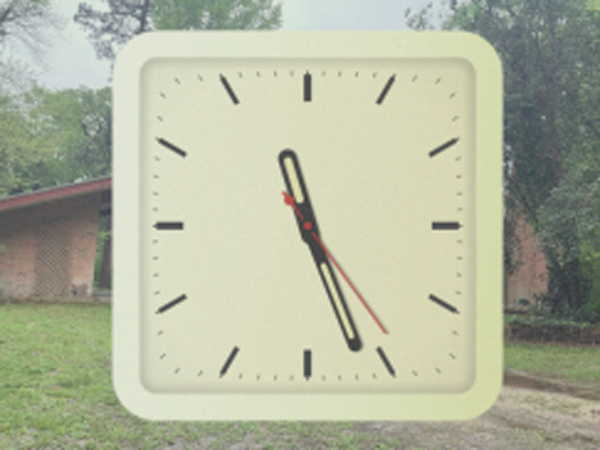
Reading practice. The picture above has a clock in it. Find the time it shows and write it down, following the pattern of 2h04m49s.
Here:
11h26m24s
